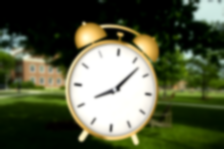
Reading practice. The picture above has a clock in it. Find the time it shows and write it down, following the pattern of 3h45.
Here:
8h07
